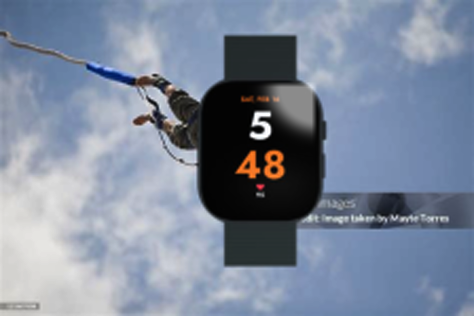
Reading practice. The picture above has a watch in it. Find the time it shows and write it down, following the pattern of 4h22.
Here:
5h48
